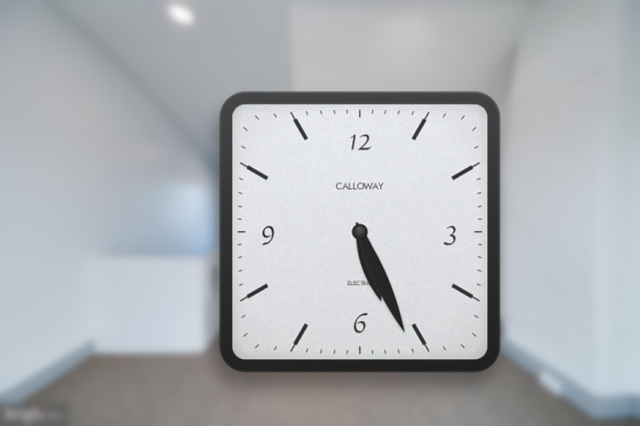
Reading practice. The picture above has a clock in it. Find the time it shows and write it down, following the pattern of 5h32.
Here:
5h26
